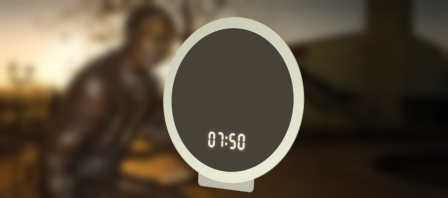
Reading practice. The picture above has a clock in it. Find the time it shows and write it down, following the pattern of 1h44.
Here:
7h50
